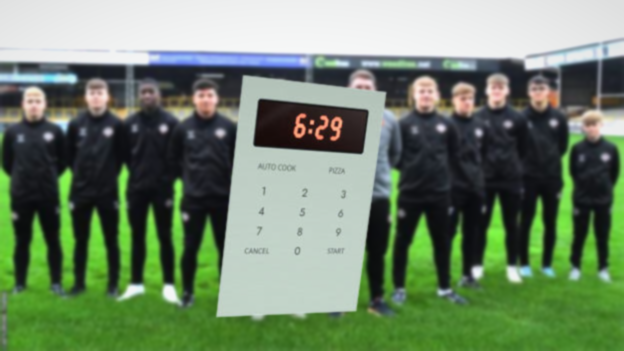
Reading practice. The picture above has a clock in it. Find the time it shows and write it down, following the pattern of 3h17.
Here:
6h29
